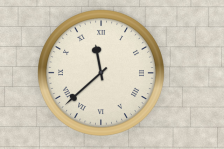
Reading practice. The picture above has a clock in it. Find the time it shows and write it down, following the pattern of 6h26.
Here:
11h38
